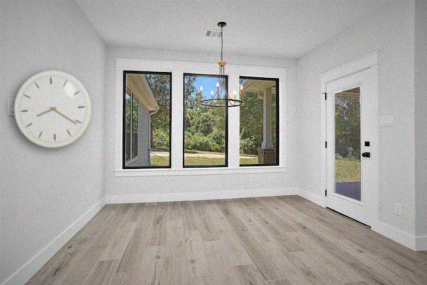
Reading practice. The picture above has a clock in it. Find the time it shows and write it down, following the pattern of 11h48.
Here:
8h21
